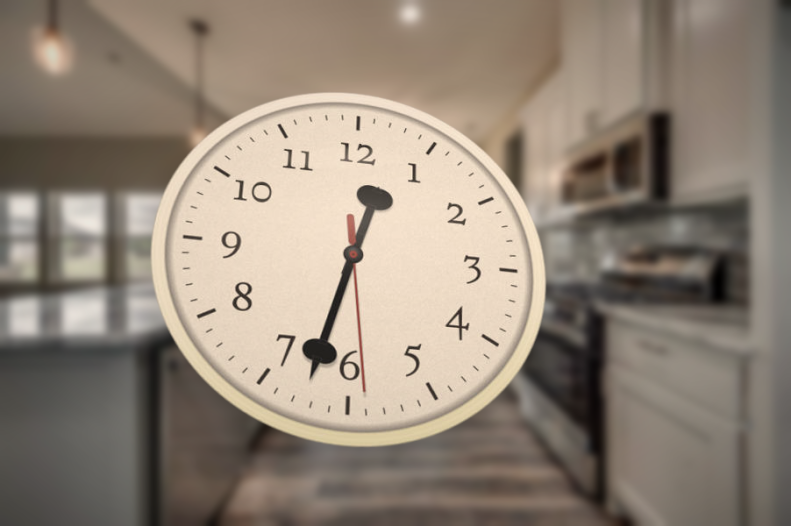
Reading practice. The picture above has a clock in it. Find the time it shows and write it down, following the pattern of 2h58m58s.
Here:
12h32m29s
